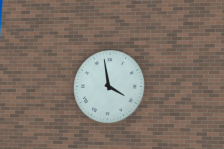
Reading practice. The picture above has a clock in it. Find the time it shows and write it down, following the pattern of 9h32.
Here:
3h58
